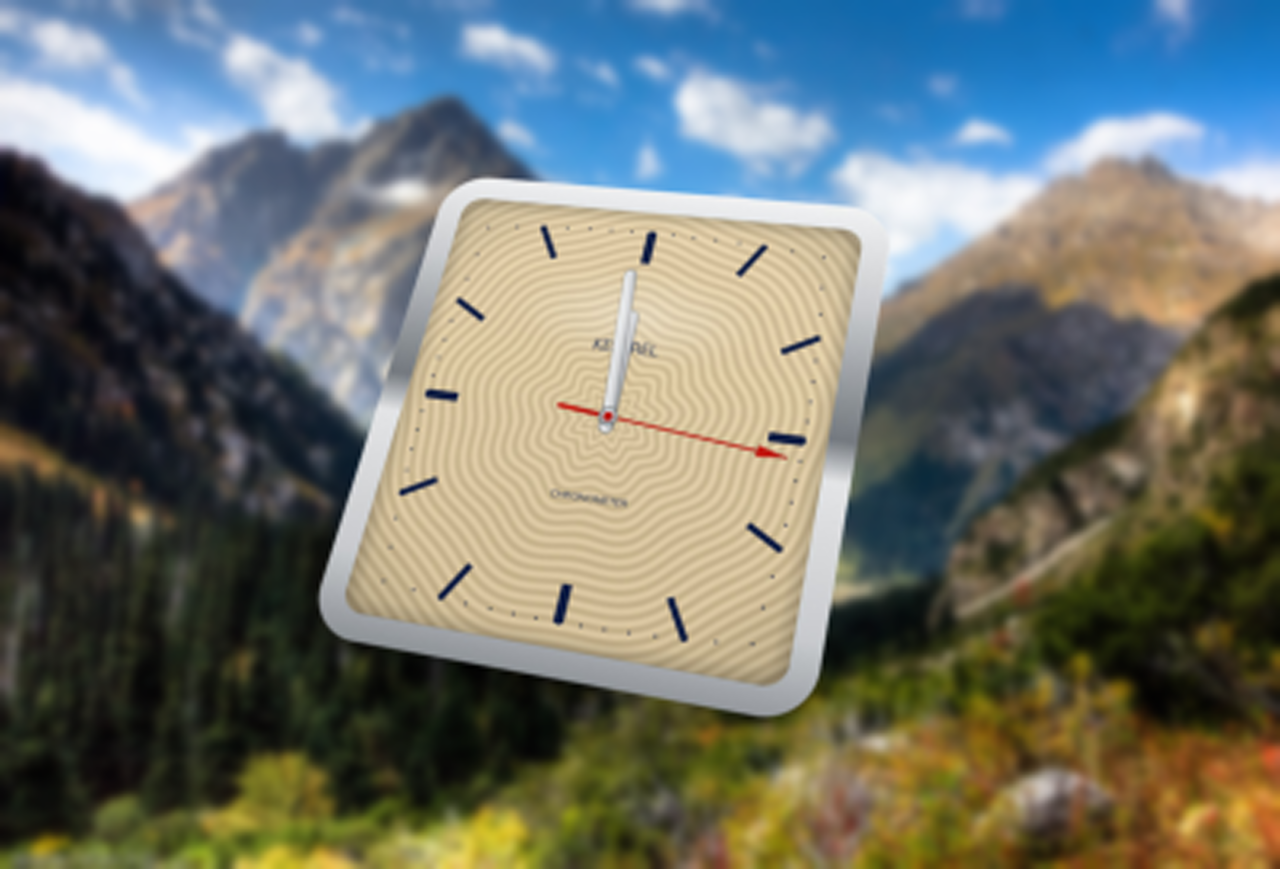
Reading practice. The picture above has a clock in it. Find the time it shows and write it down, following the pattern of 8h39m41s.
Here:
11h59m16s
